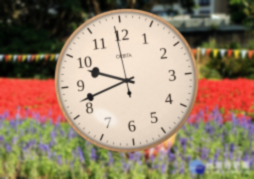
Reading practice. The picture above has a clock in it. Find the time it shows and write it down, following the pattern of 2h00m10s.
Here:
9h41m59s
